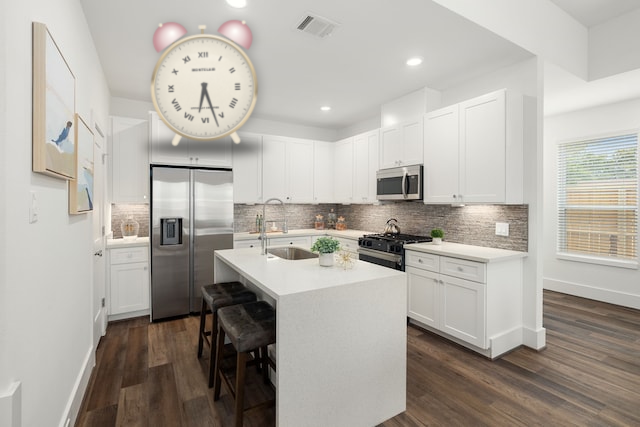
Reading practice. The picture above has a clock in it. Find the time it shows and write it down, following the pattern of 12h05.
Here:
6h27
